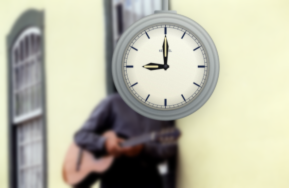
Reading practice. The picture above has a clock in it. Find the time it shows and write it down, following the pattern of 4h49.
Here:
9h00
